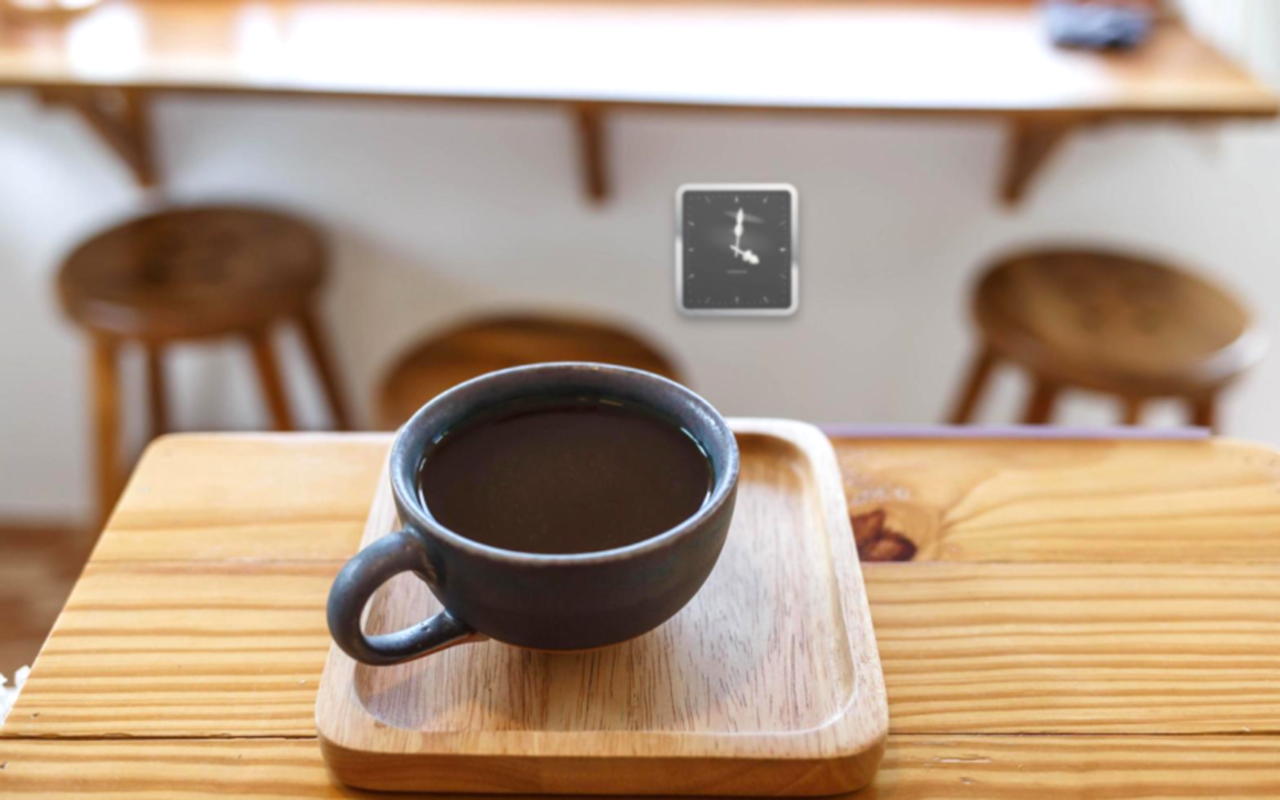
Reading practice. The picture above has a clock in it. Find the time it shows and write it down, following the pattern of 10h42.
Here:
4h01
